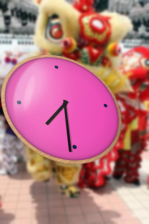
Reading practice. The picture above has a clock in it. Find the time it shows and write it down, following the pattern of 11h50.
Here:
7h31
